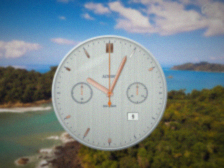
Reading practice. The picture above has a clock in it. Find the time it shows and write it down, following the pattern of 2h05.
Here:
10h04
